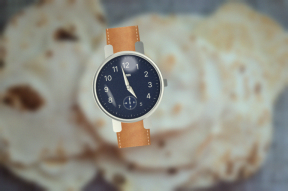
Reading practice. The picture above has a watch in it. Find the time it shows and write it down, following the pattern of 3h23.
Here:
4h58
